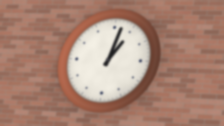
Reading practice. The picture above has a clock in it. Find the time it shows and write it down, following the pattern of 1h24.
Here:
1h02
